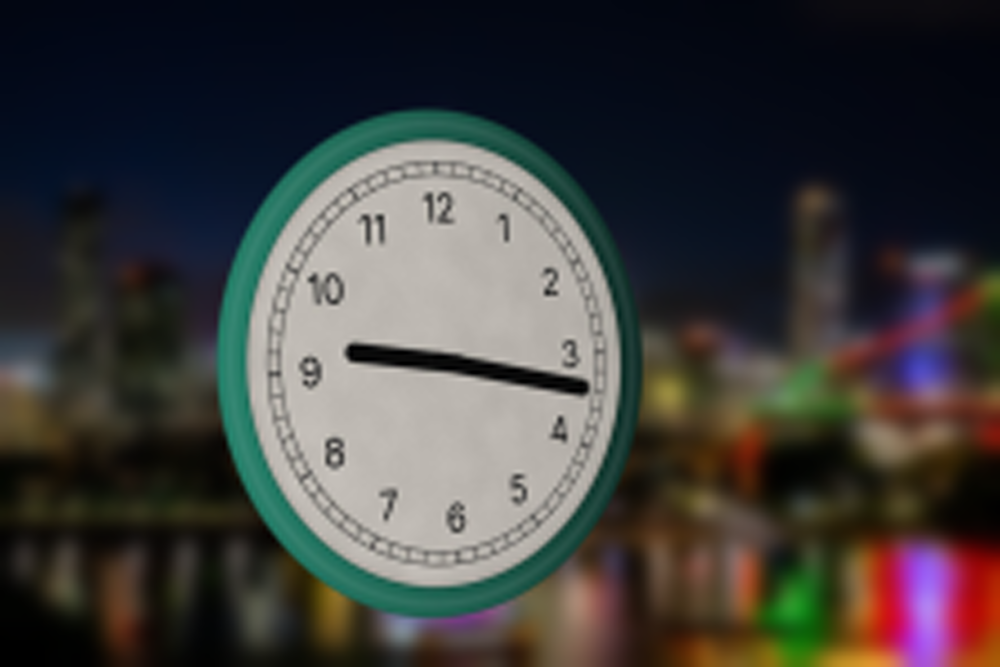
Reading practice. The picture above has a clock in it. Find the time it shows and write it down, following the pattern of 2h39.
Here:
9h17
